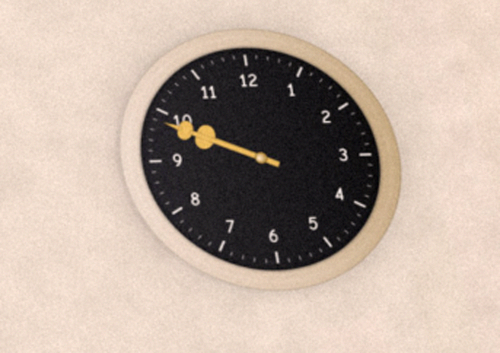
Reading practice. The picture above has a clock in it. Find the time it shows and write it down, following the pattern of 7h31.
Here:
9h49
